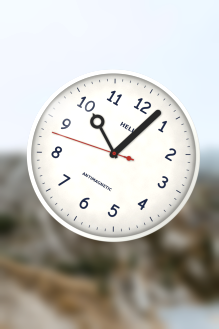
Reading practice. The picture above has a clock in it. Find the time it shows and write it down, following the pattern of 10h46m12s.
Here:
10h02m43s
